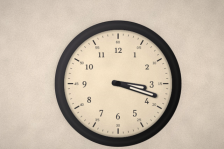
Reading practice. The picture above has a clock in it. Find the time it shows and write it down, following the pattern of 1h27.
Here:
3h18
